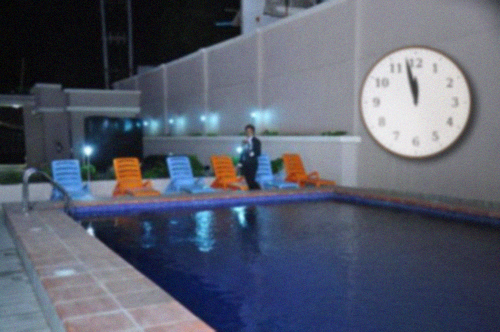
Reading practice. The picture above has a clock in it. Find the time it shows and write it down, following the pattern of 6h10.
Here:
11h58
